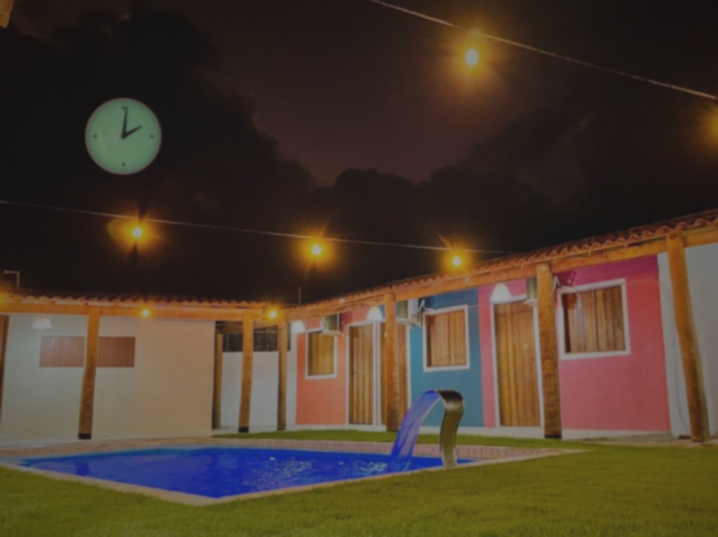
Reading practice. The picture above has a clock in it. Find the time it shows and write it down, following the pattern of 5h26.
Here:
2h01
